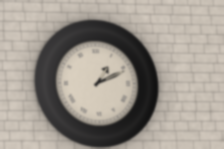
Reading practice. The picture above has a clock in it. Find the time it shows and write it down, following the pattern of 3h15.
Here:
1h11
